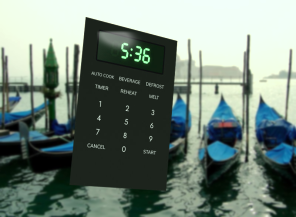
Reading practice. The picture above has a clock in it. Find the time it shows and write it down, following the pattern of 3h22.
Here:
5h36
